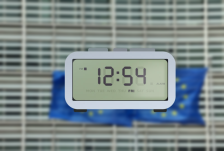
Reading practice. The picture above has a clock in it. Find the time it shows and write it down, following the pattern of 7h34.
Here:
12h54
